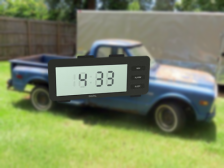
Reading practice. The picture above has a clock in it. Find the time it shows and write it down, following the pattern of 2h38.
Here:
4h33
